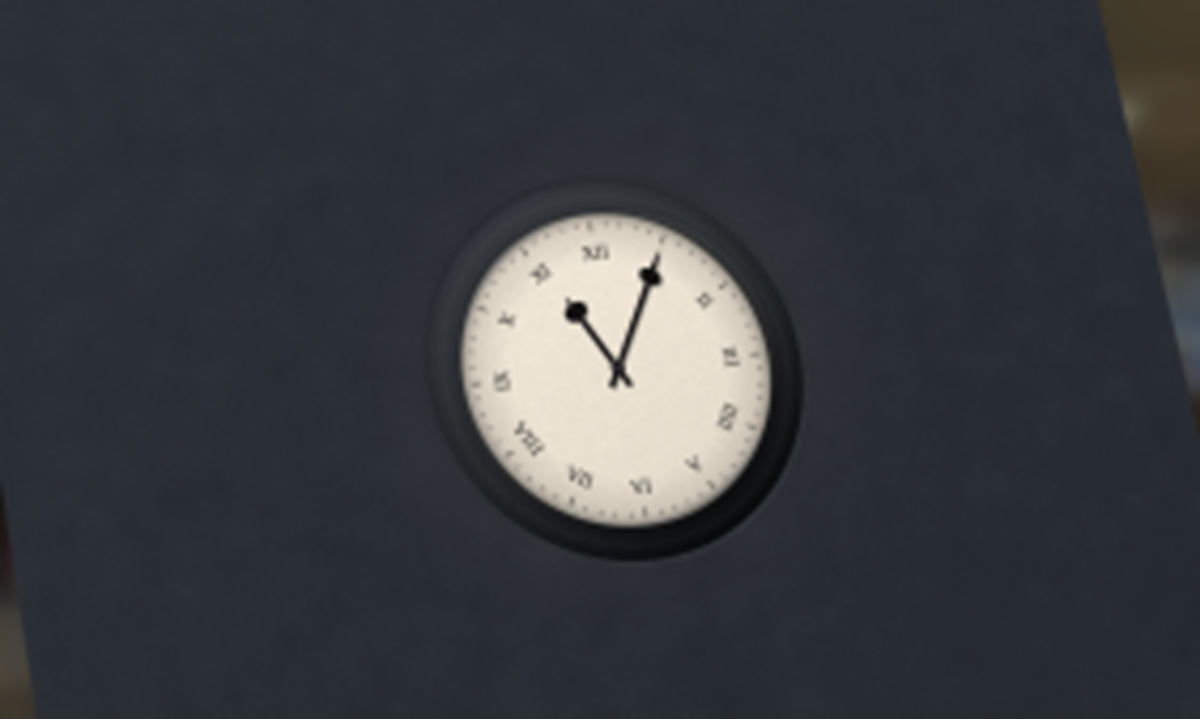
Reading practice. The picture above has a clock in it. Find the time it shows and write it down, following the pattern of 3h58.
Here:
11h05
